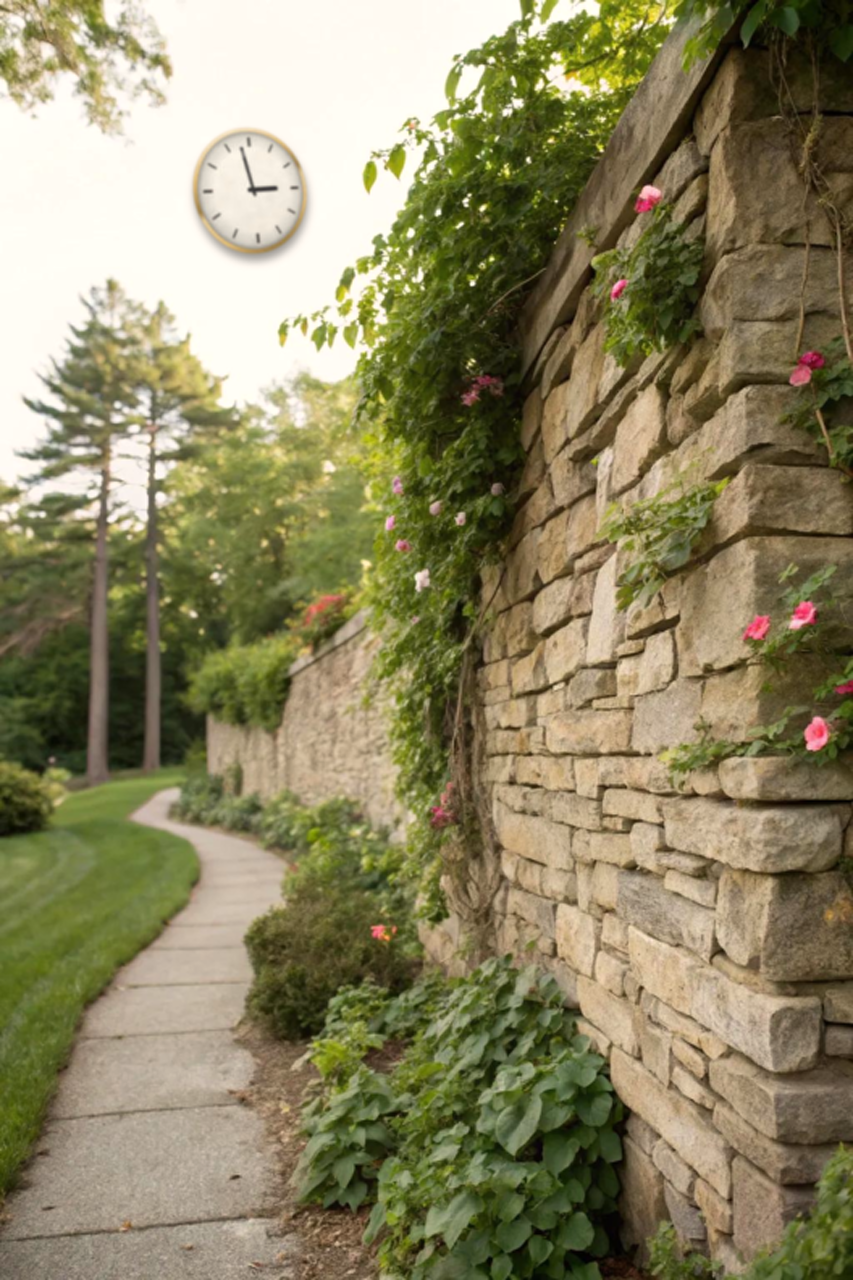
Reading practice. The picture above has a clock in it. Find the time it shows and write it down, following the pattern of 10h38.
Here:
2h58
